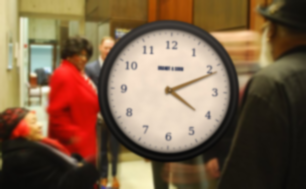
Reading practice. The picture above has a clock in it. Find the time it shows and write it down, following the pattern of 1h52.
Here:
4h11
